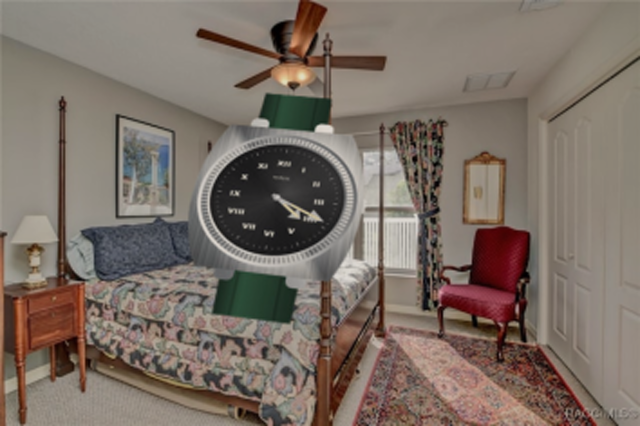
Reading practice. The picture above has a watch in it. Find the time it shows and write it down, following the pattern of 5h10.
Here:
4h19
